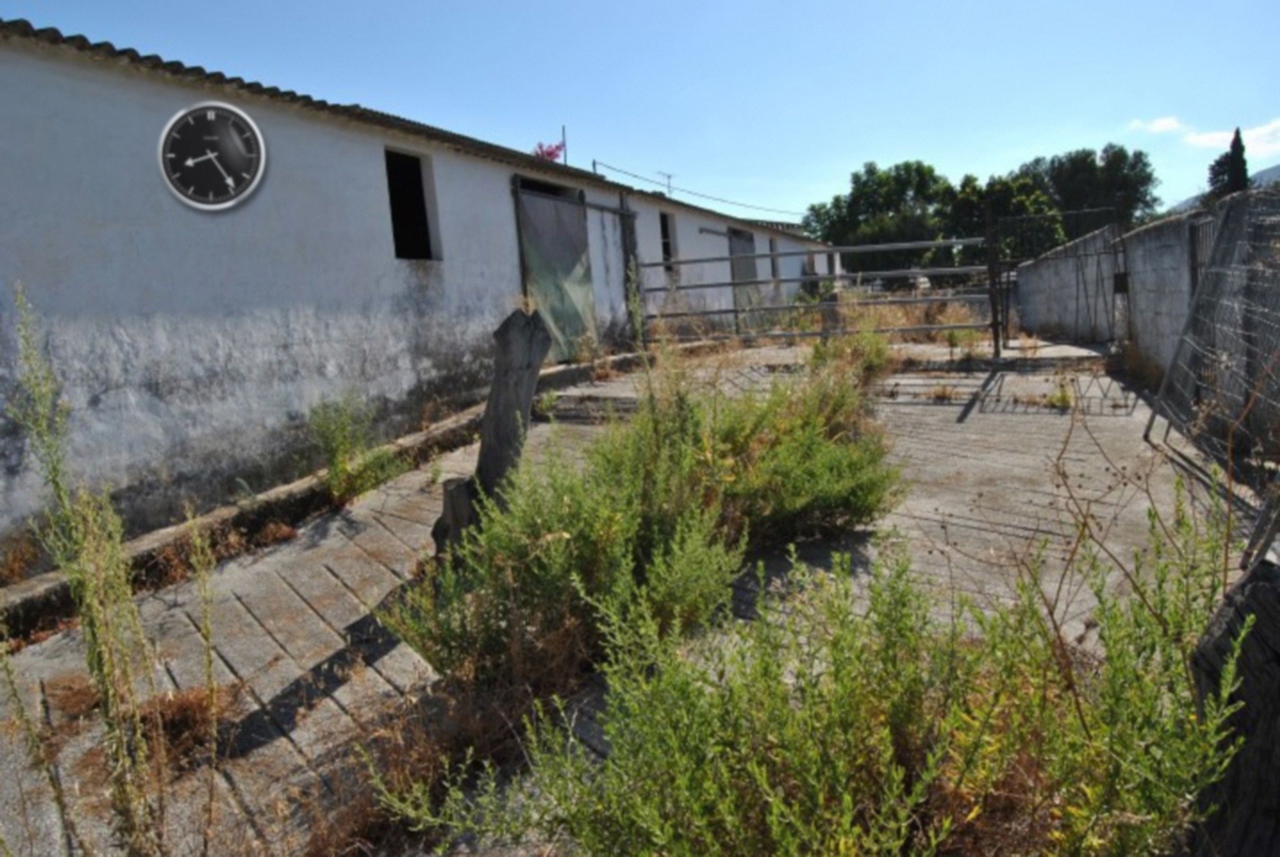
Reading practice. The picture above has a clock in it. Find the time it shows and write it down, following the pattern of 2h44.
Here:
8h24
